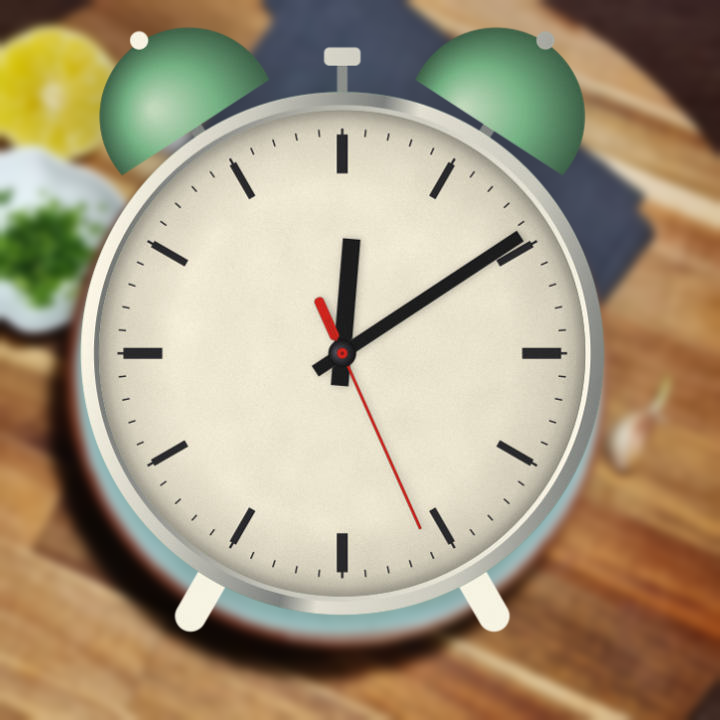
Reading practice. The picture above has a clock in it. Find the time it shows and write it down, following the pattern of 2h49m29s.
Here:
12h09m26s
